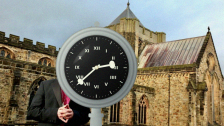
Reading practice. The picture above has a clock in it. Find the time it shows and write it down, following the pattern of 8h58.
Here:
2h38
